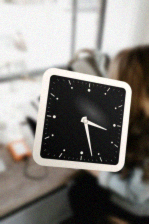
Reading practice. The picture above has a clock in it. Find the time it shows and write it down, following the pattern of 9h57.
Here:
3h27
